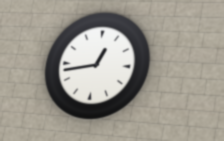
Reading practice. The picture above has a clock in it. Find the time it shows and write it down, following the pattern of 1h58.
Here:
12h43
